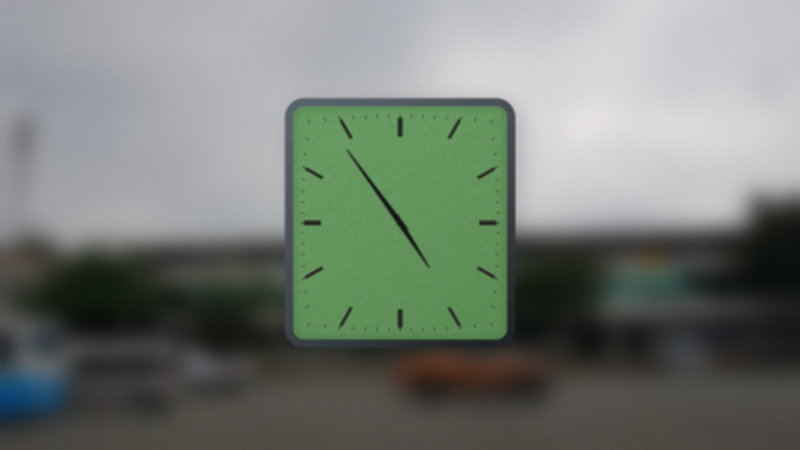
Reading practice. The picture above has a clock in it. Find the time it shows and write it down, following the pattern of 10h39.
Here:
4h54
